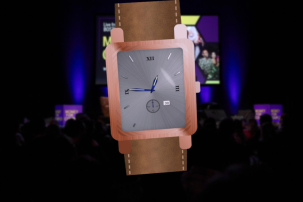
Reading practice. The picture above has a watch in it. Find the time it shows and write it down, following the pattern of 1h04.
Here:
12h46
